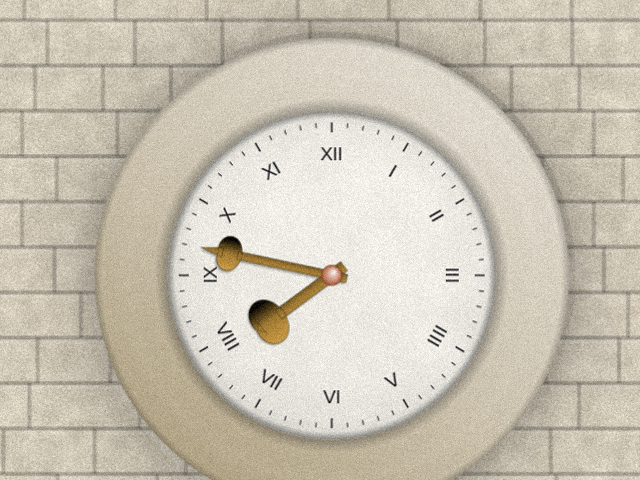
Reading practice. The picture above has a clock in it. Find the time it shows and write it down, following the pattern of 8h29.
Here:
7h47
